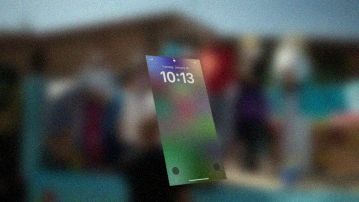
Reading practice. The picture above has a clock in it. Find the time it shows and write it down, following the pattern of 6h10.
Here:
10h13
